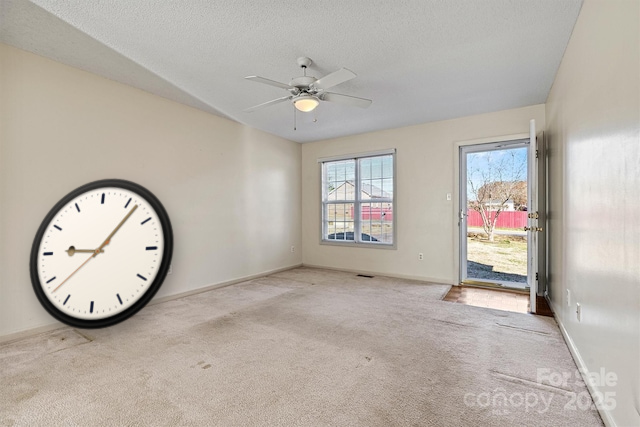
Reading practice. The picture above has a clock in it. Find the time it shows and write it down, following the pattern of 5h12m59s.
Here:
9h06m38s
